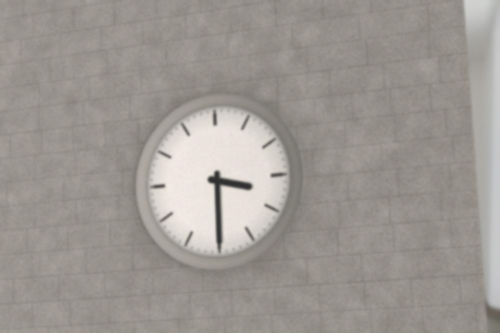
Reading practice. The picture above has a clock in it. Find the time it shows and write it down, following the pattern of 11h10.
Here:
3h30
